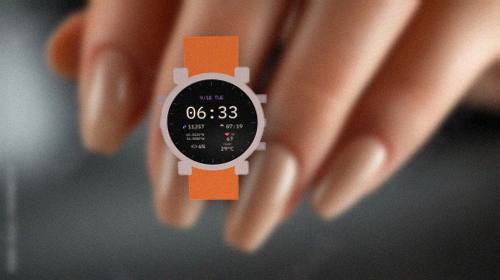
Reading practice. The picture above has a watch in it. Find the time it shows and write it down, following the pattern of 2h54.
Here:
6h33
